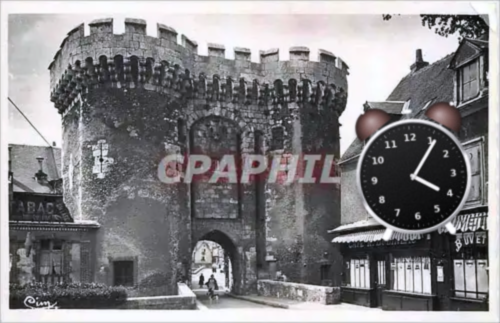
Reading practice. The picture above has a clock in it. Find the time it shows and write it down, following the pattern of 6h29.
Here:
4h06
